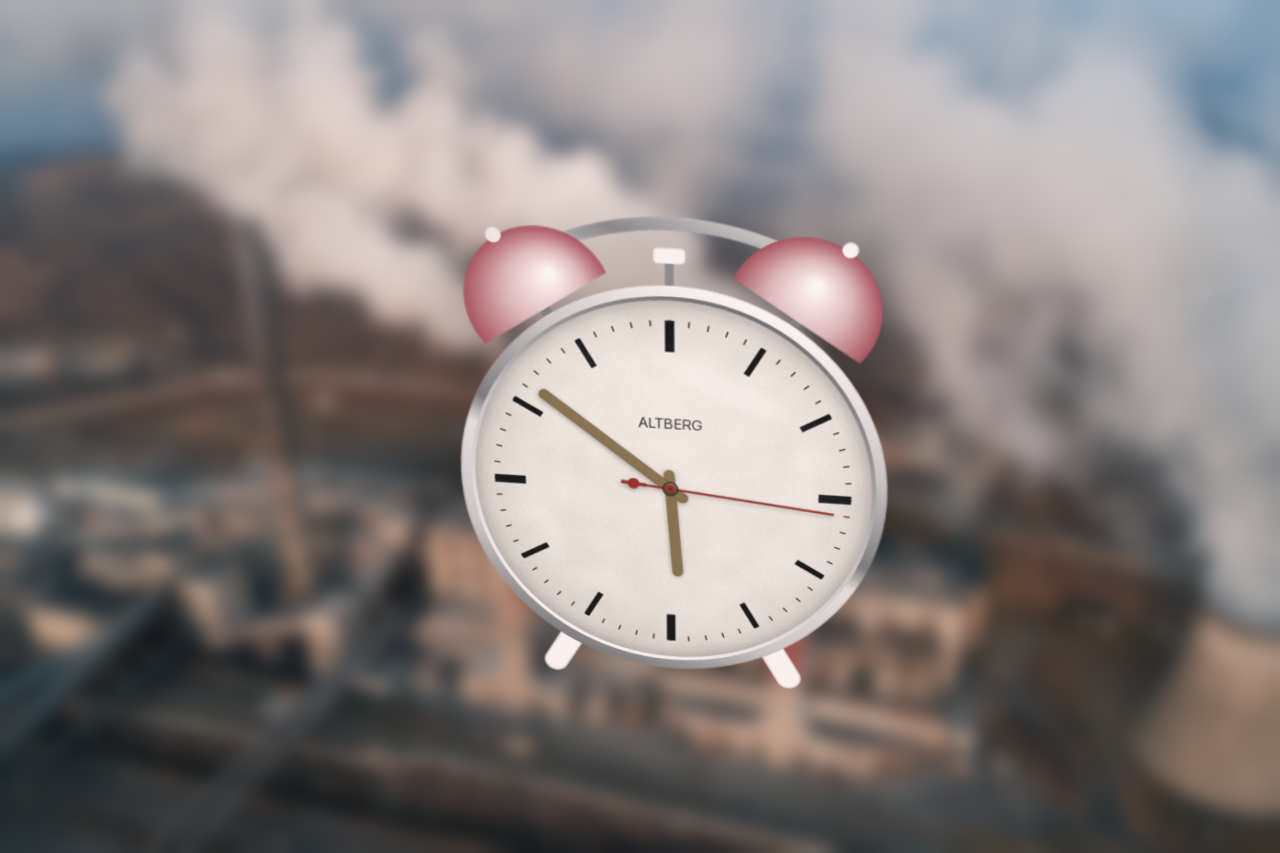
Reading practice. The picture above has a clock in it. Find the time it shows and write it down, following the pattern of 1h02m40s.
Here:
5h51m16s
